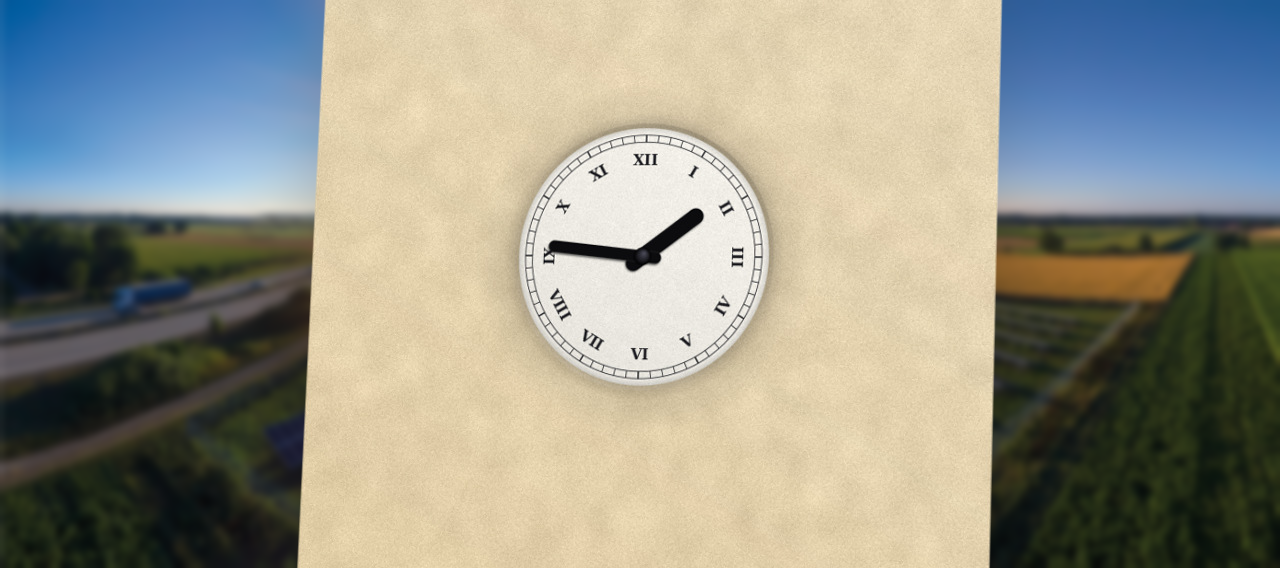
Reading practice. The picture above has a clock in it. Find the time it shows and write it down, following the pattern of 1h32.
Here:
1h46
